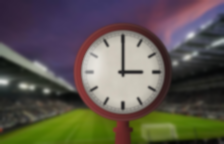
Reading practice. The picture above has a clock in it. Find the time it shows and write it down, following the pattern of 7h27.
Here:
3h00
